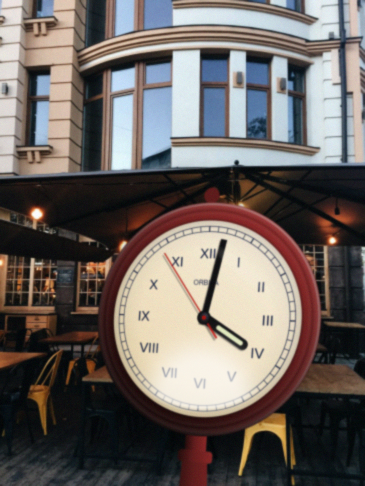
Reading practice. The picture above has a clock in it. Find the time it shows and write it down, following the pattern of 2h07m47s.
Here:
4h01m54s
